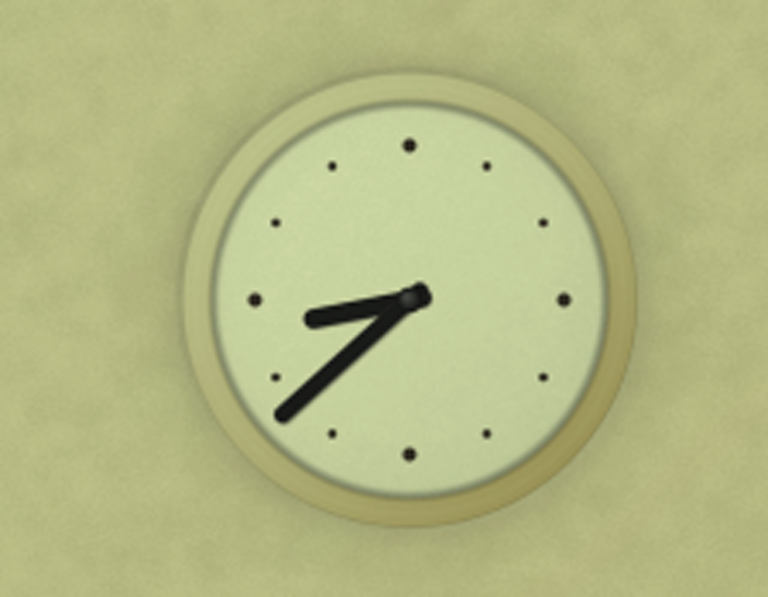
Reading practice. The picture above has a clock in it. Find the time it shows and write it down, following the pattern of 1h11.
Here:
8h38
